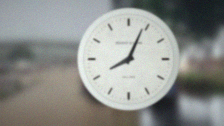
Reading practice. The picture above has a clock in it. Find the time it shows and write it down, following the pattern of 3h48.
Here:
8h04
